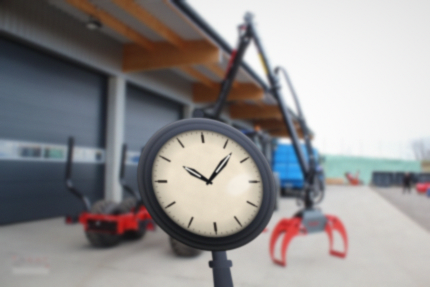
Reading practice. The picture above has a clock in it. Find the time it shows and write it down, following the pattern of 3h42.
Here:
10h07
